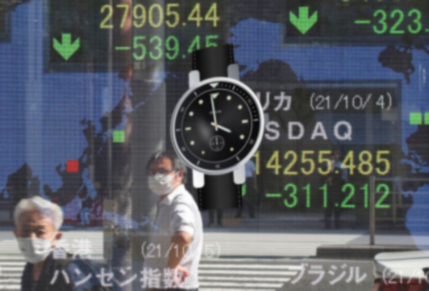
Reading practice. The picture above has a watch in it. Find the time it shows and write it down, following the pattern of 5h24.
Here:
3h59
